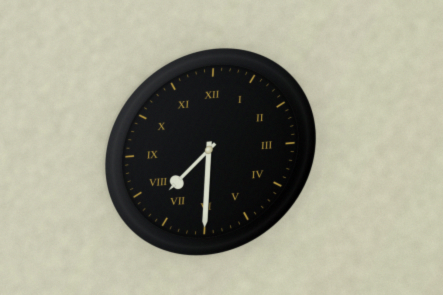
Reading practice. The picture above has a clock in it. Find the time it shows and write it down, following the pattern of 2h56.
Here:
7h30
